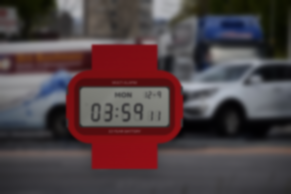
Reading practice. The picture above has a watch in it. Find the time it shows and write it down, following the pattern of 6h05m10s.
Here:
3h59m11s
